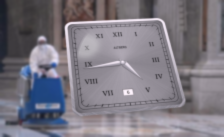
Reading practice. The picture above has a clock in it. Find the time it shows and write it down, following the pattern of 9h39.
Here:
4h44
